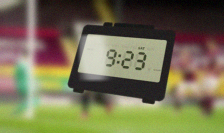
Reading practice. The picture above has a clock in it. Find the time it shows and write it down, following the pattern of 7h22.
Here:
9h23
